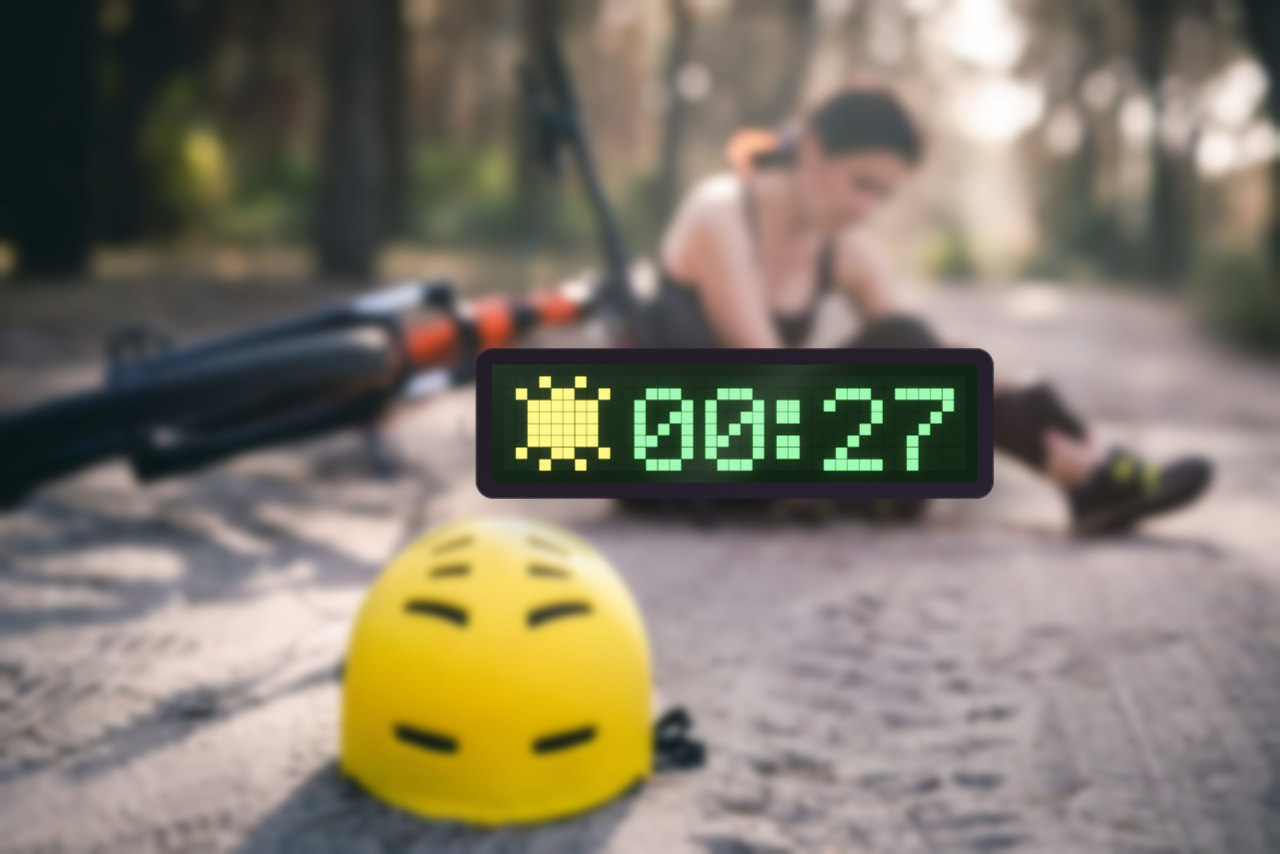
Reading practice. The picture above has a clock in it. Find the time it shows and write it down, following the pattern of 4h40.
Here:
0h27
